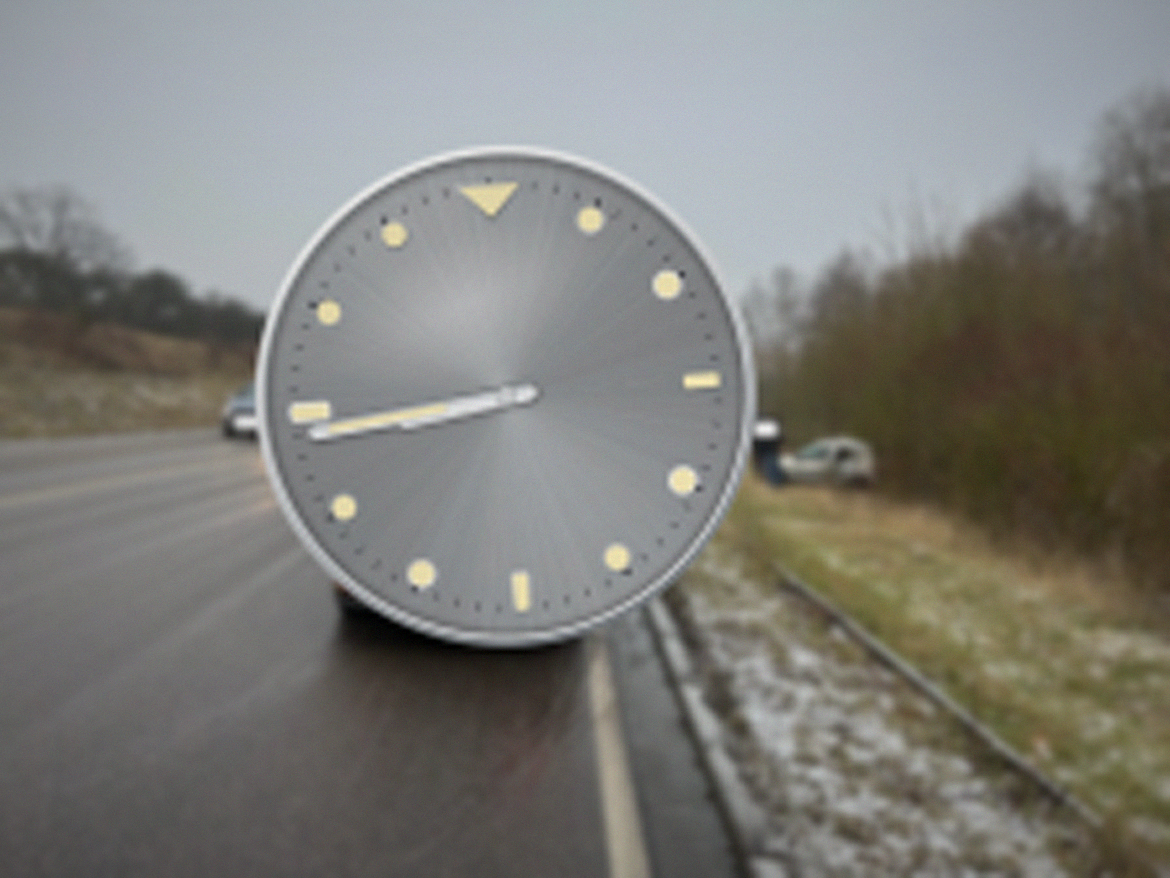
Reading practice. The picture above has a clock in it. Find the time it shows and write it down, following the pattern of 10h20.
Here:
8h44
